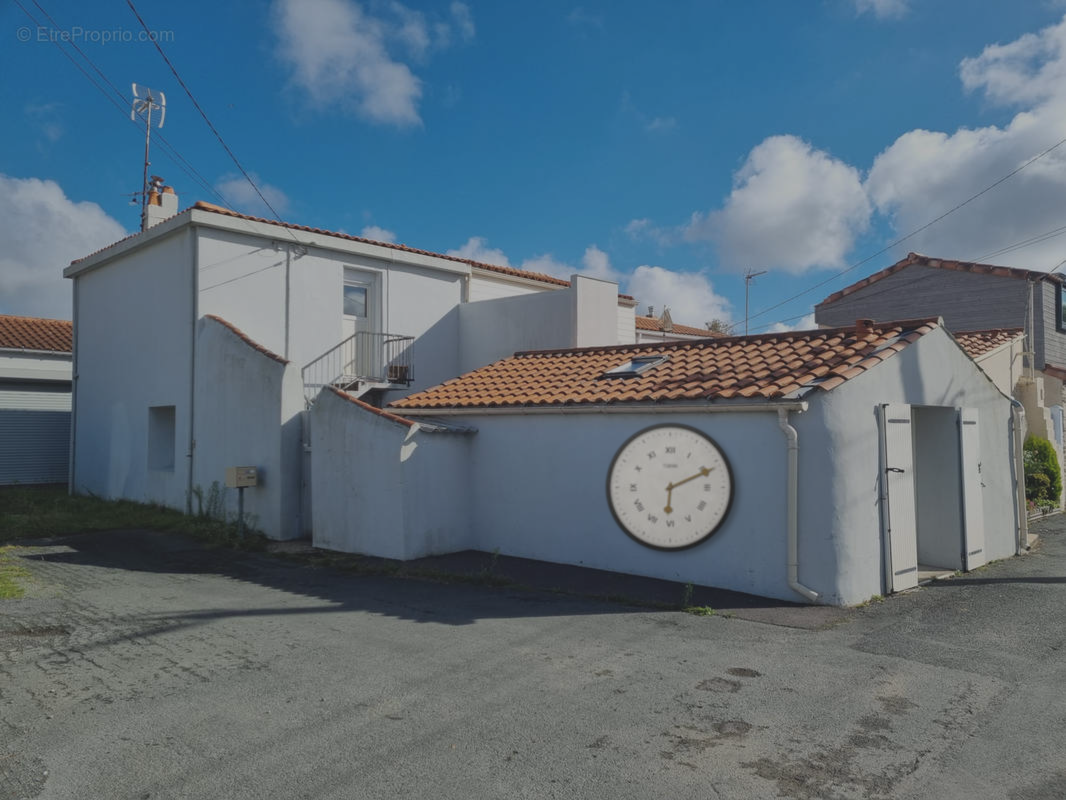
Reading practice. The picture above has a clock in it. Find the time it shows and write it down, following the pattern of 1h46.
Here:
6h11
